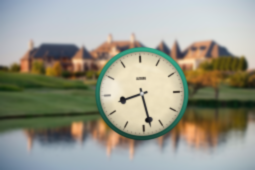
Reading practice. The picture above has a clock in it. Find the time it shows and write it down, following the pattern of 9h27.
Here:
8h28
